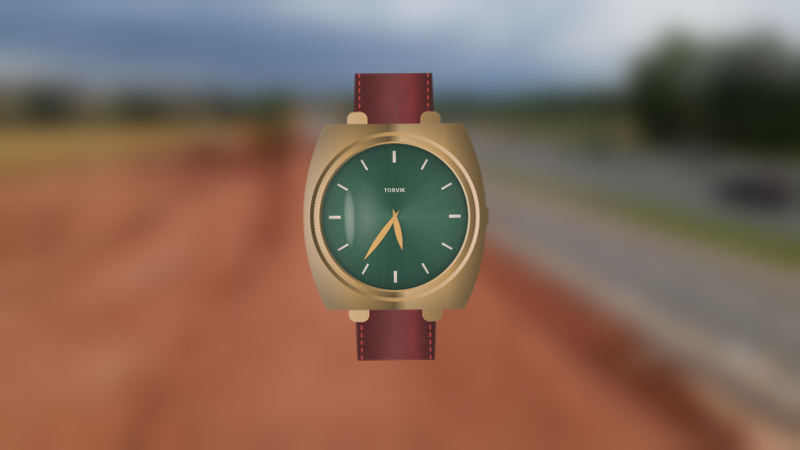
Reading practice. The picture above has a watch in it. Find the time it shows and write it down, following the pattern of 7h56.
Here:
5h36
